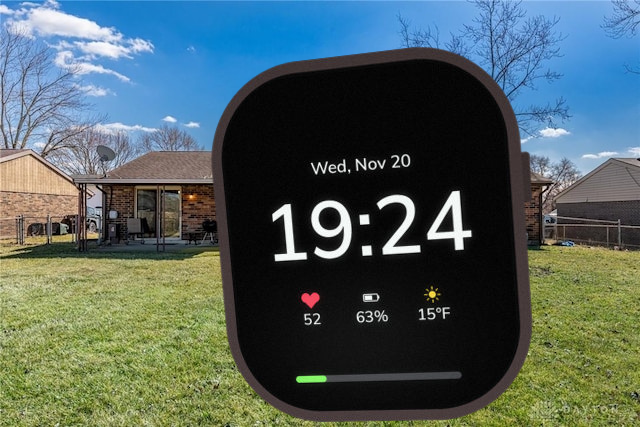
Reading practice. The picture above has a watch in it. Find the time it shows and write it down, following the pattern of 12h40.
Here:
19h24
